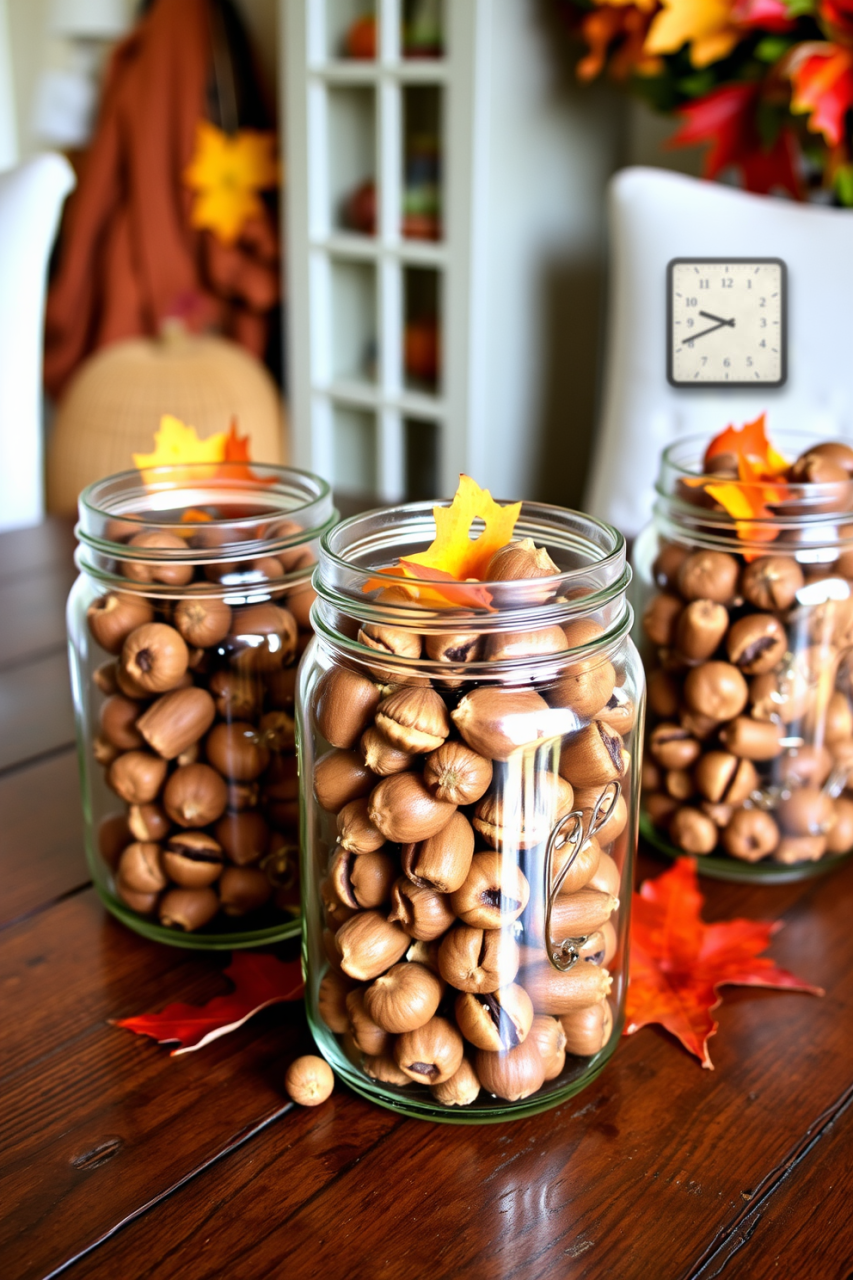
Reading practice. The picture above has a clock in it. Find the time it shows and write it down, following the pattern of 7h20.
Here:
9h41
